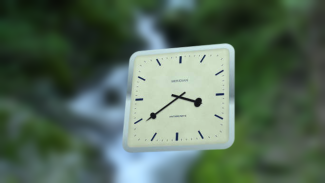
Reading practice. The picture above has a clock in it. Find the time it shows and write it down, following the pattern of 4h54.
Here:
3h39
